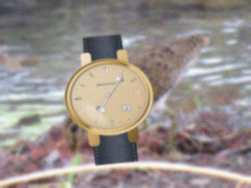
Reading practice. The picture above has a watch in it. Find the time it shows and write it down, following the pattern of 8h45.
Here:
7h06
